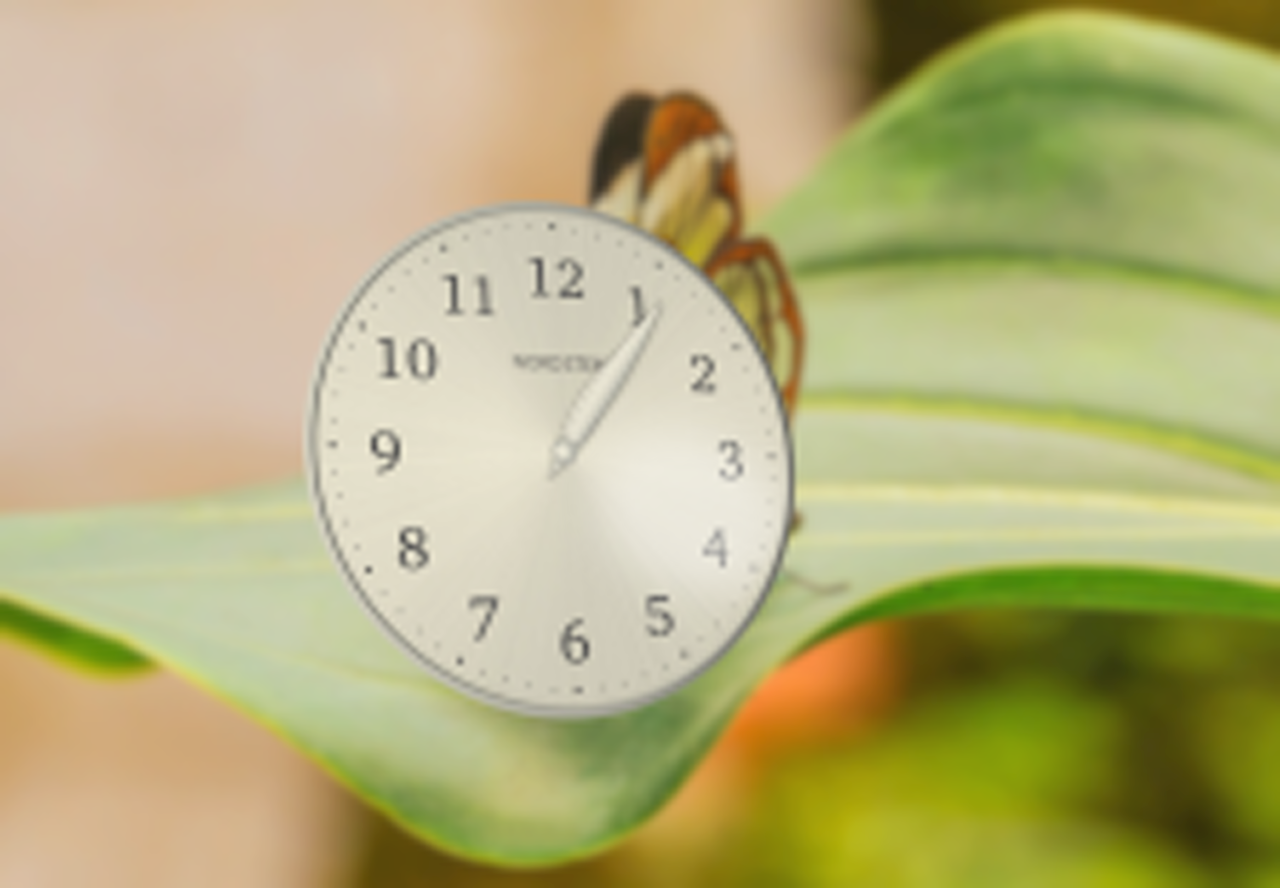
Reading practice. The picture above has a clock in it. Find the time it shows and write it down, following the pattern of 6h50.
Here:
1h06
